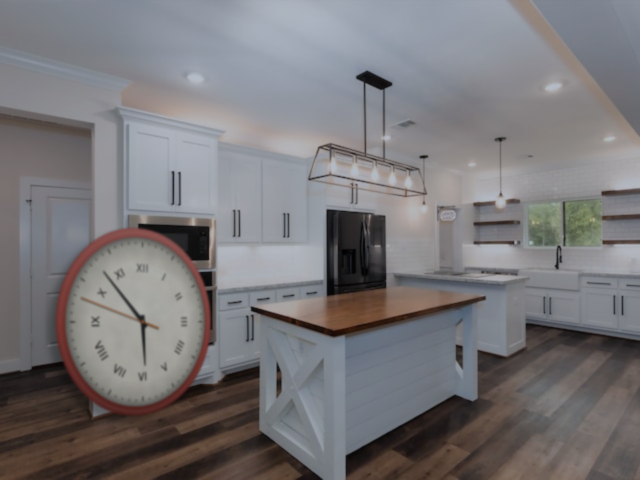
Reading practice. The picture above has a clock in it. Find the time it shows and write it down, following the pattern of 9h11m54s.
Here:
5h52m48s
